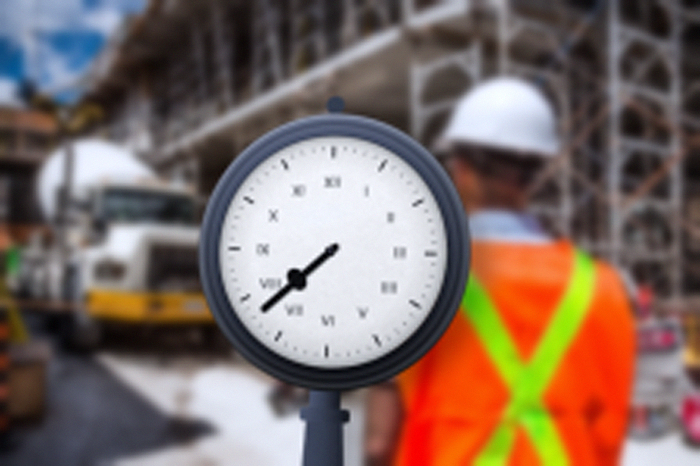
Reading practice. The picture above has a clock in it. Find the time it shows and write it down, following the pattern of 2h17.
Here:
7h38
